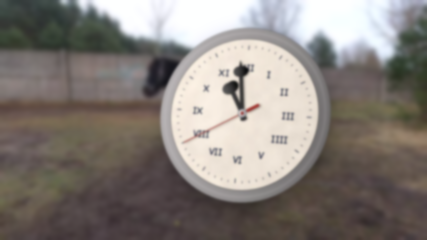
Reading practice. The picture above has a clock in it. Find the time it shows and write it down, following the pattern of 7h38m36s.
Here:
10h58m40s
